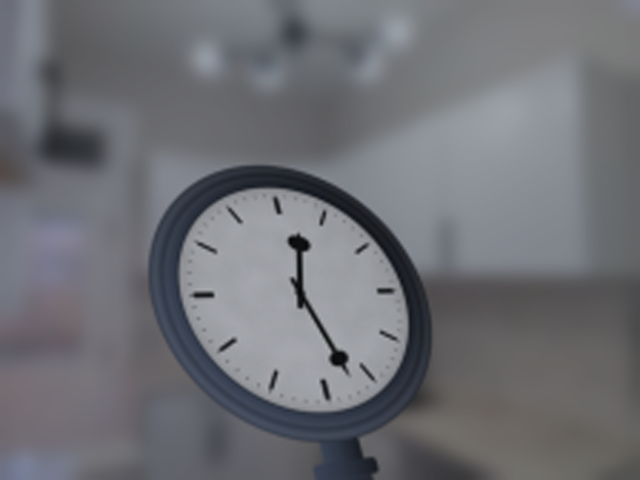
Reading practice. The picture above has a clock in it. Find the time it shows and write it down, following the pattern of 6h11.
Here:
12h27
